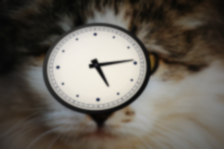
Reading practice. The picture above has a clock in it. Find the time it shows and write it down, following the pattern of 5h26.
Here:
5h14
